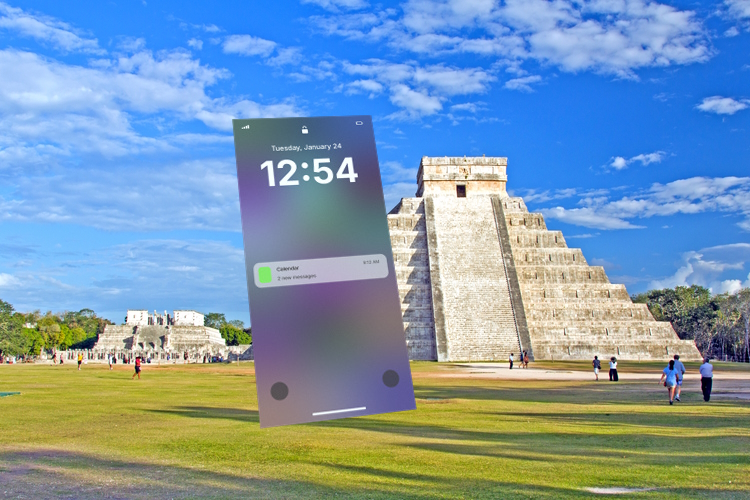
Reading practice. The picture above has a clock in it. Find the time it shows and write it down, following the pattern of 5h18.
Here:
12h54
